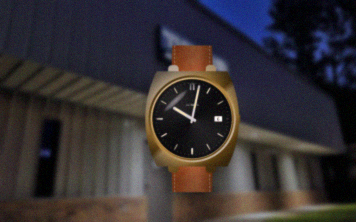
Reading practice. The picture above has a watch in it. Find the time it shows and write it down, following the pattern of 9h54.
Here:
10h02
